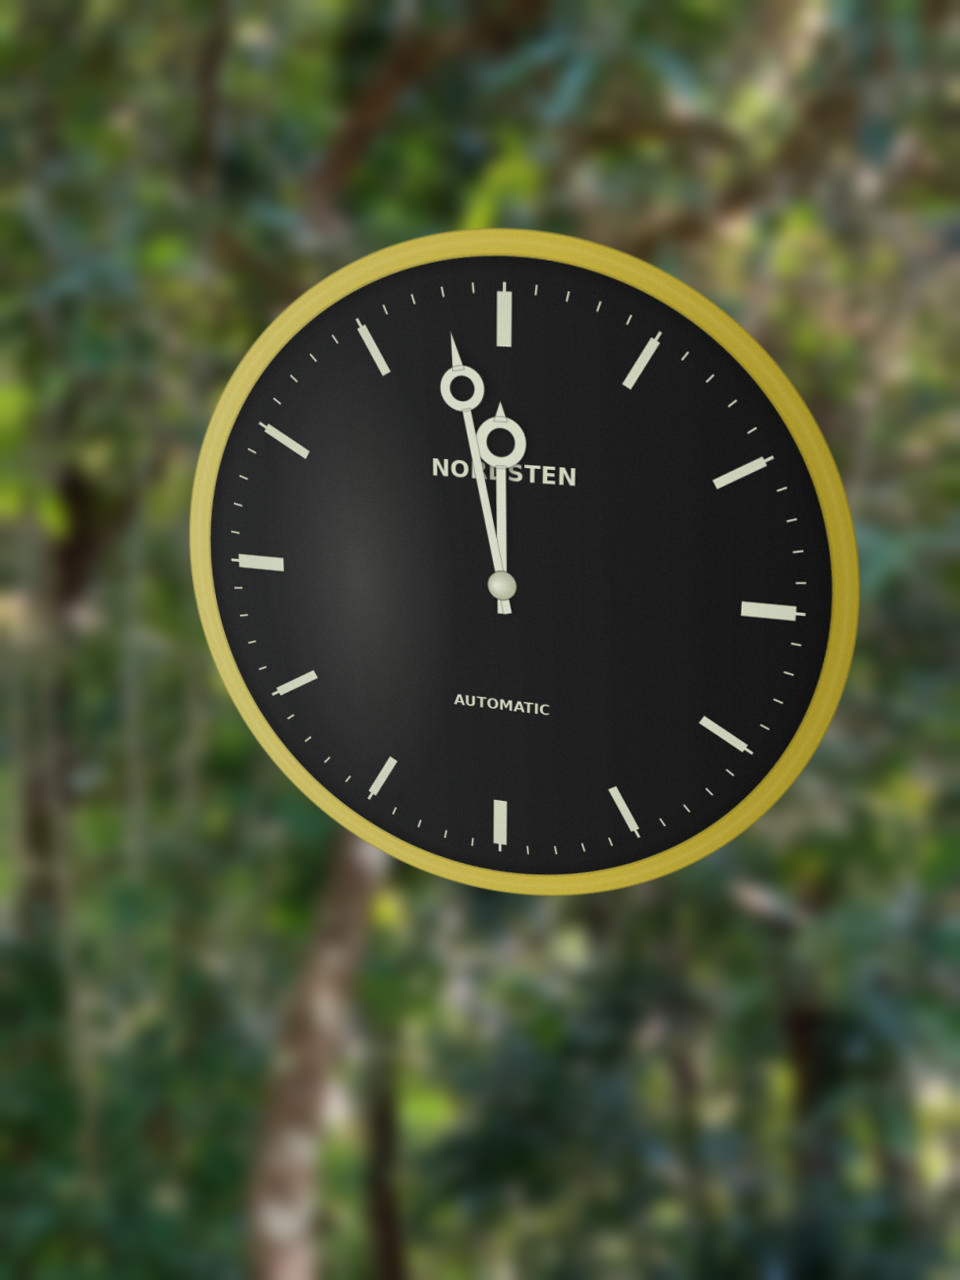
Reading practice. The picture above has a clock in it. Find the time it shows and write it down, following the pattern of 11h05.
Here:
11h58
